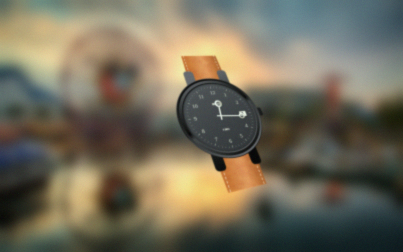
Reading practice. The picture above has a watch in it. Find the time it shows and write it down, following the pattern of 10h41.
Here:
12h16
